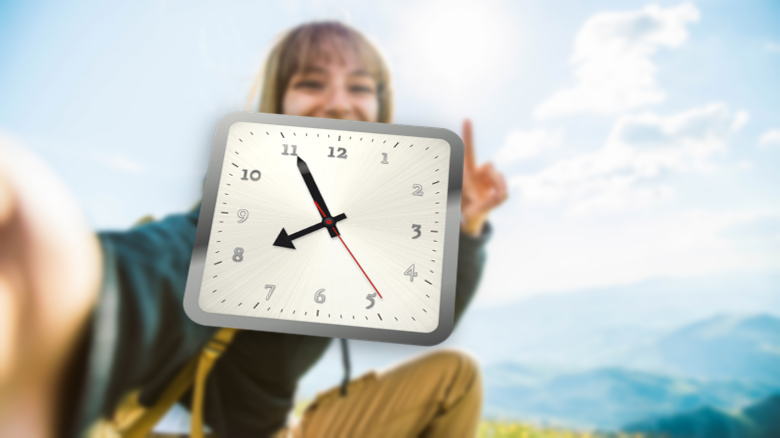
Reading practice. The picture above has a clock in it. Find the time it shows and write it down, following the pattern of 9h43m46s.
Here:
7h55m24s
